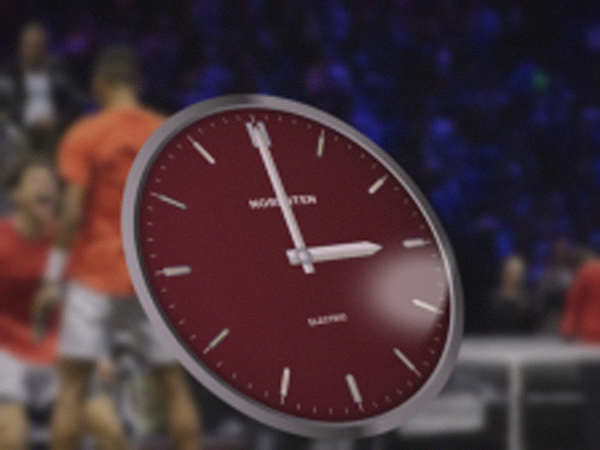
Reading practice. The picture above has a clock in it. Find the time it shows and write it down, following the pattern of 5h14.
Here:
3h00
